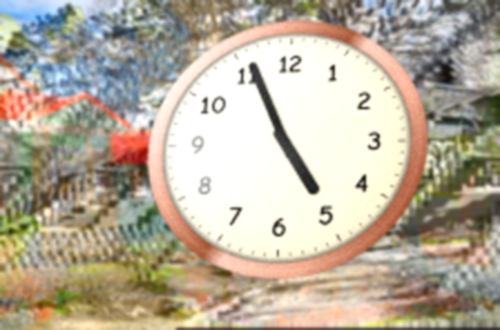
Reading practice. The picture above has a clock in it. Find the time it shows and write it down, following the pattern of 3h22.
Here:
4h56
